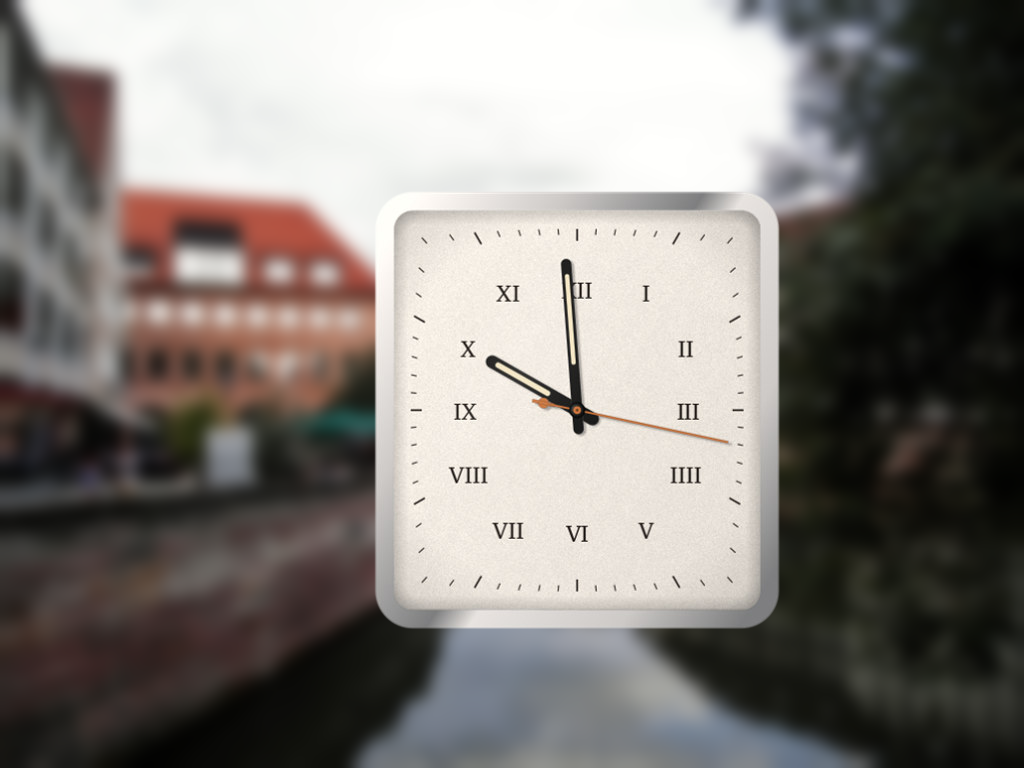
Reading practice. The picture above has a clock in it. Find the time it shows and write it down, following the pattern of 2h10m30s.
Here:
9h59m17s
